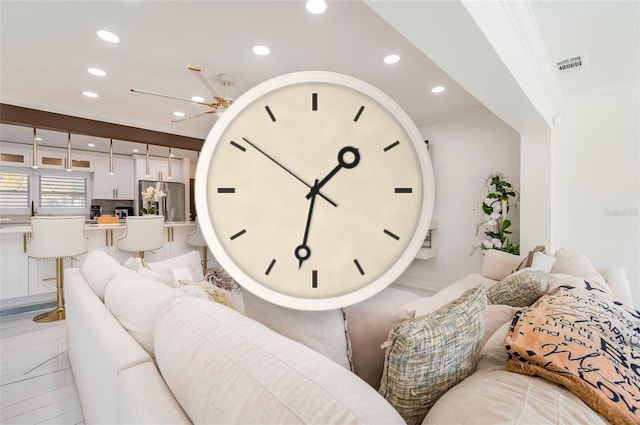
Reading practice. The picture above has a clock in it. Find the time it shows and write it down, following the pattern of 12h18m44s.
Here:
1h31m51s
